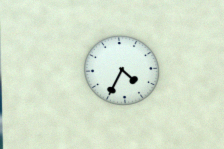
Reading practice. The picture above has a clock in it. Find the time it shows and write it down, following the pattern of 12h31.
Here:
4h35
